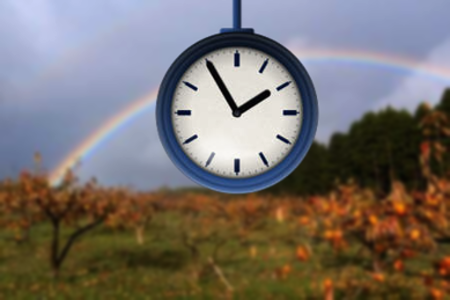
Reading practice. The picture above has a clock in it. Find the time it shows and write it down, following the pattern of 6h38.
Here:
1h55
